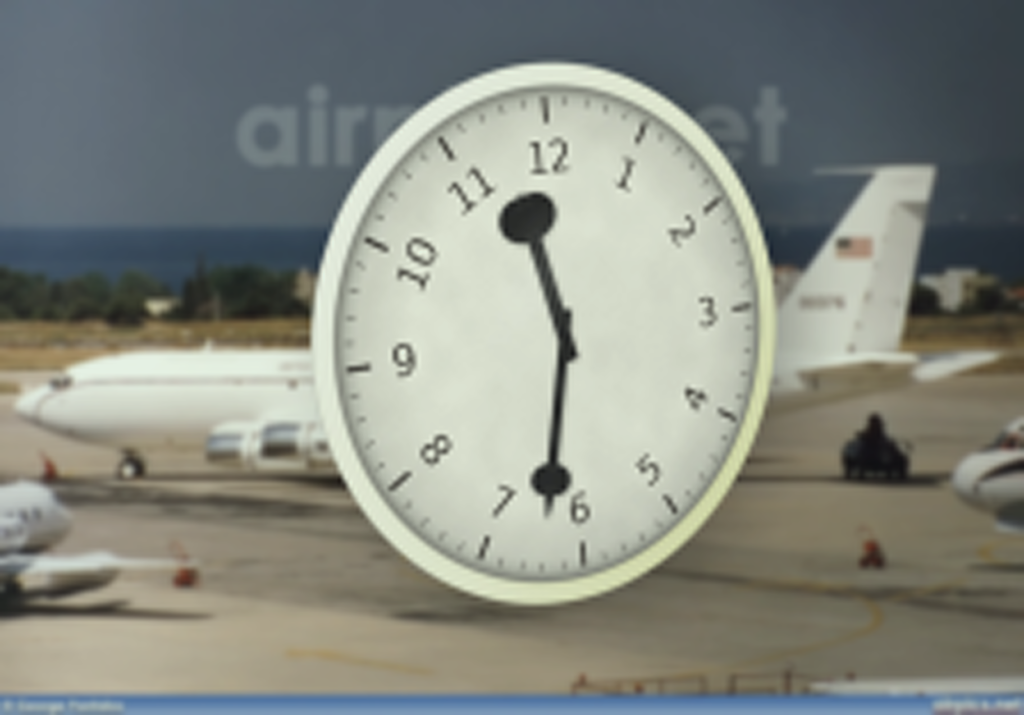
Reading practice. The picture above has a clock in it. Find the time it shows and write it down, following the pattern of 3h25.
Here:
11h32
